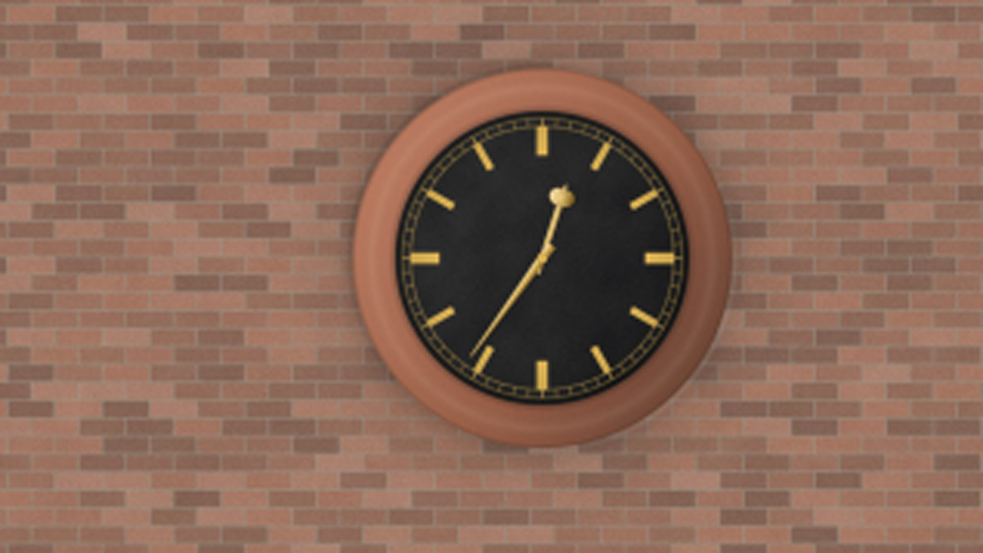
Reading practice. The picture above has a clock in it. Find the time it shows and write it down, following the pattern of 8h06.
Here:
12h36
